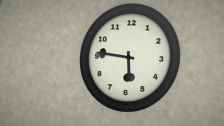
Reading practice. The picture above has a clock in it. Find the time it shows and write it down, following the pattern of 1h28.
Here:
5h46
